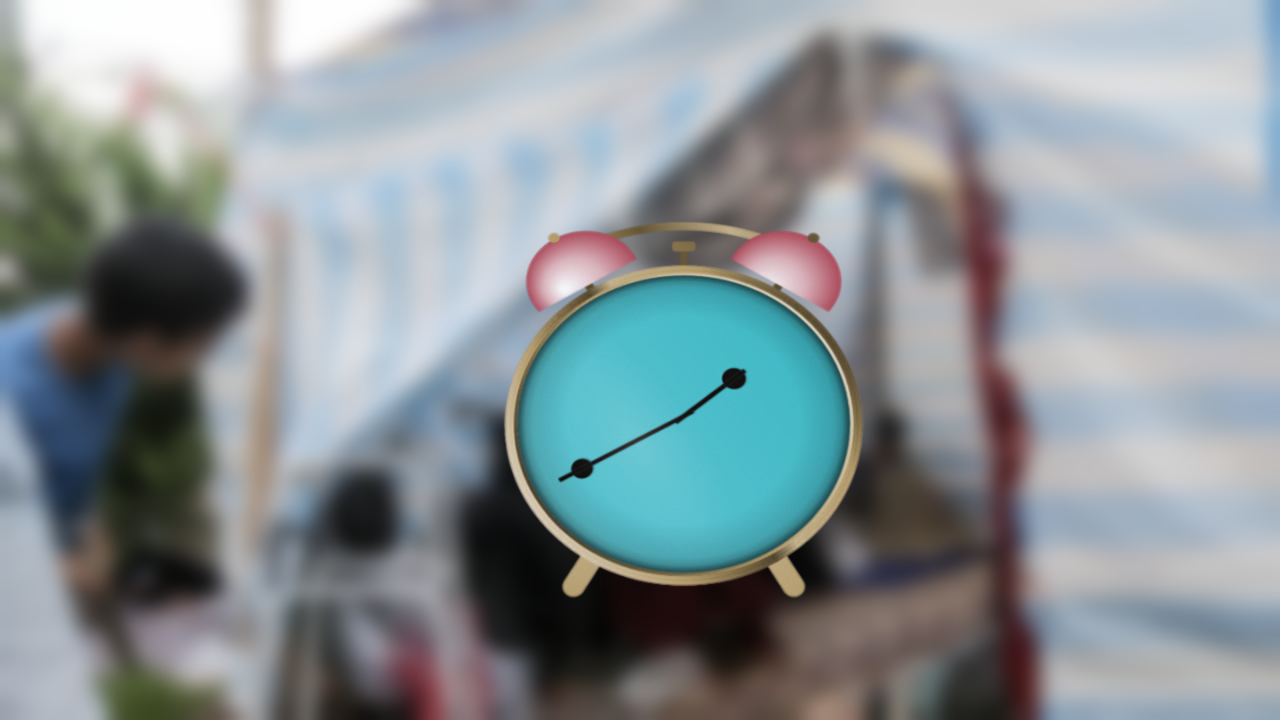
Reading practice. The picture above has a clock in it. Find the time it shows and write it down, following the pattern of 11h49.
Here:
1h40
